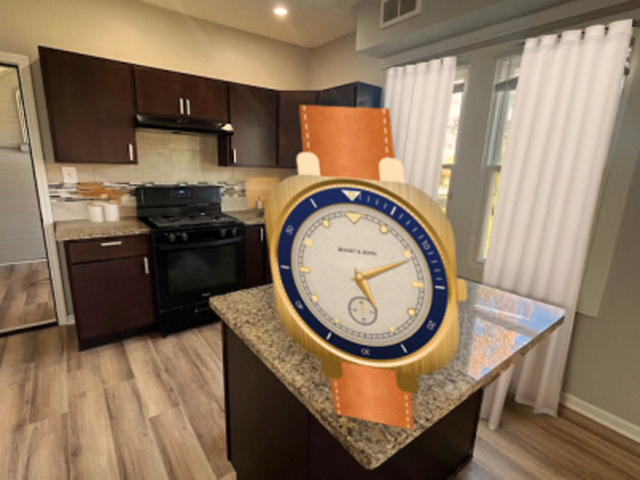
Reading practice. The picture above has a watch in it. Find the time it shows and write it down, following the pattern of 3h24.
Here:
5h11
